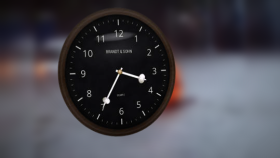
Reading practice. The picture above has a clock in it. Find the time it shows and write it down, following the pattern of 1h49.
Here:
3h35
